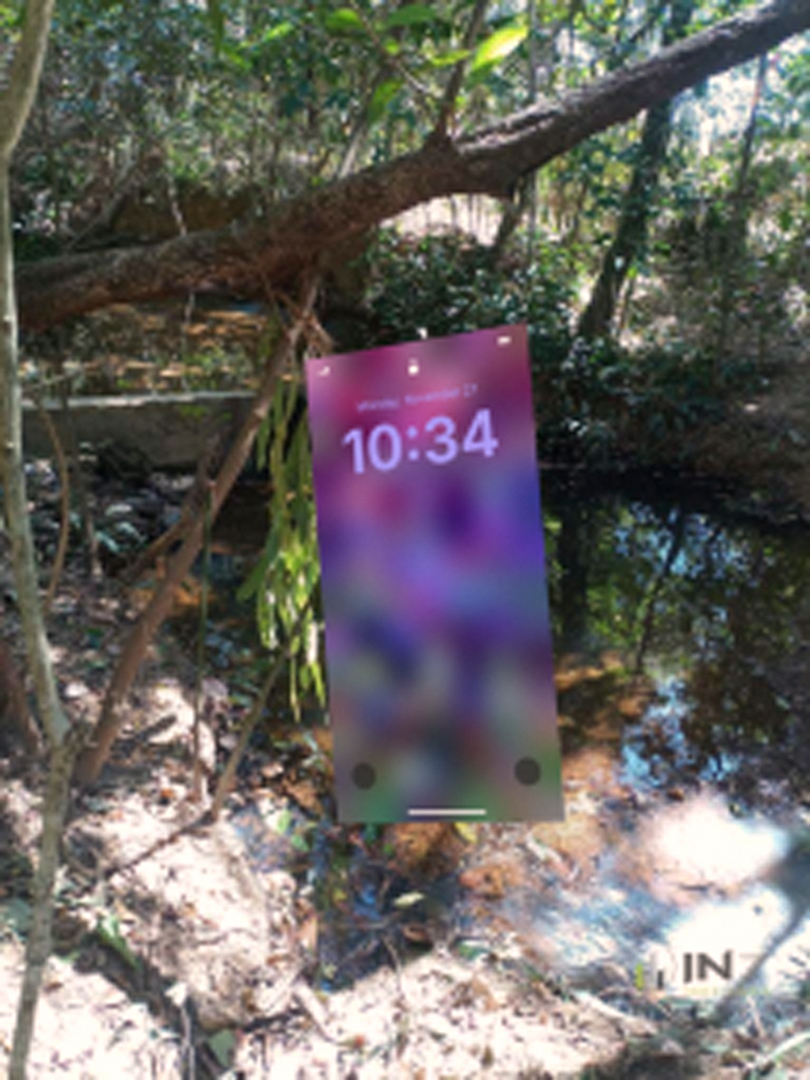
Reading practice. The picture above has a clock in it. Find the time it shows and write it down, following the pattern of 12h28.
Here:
10h34
